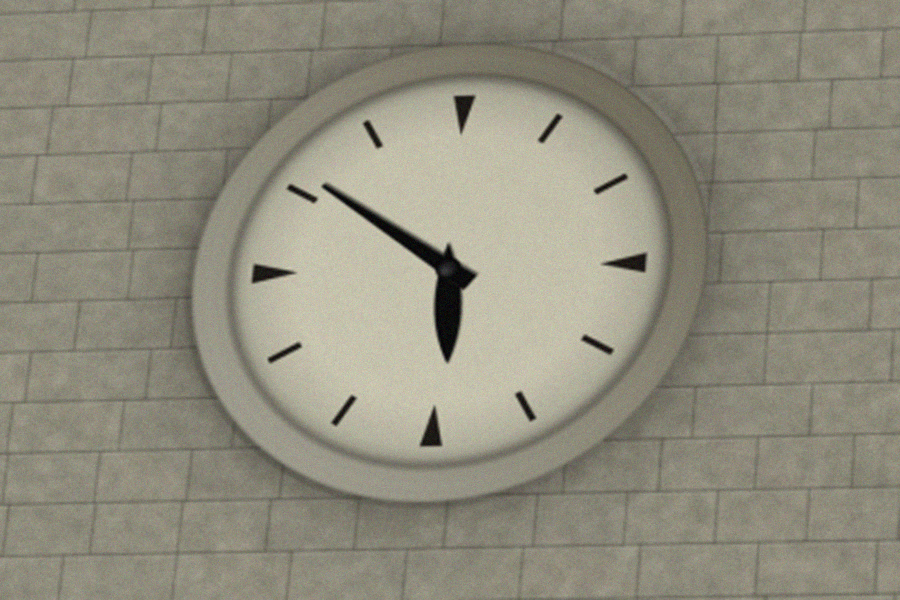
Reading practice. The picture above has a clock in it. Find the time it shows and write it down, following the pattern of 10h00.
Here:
5h51
